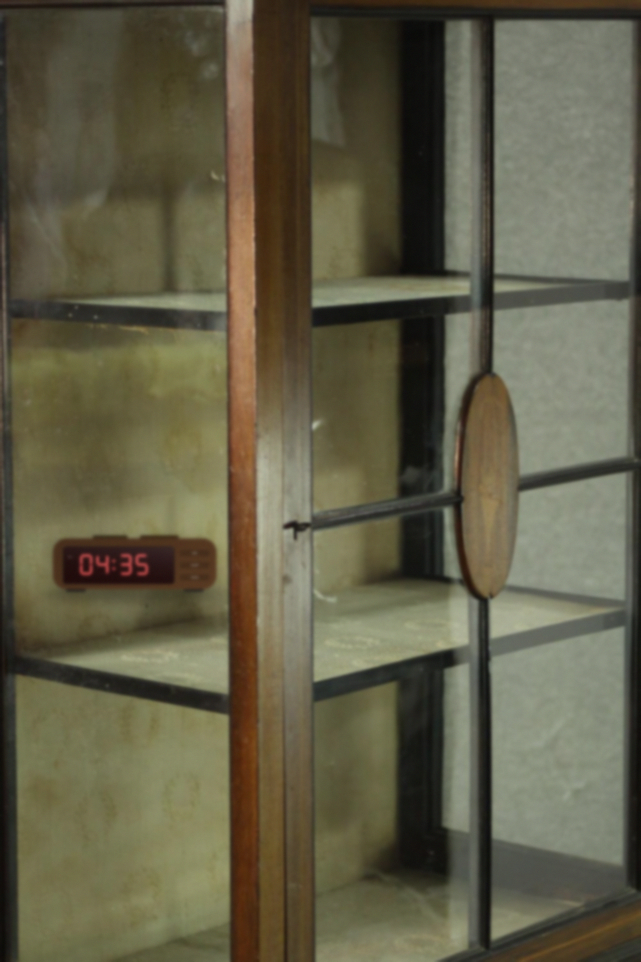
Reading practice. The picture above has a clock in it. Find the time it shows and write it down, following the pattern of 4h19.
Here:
4h35
